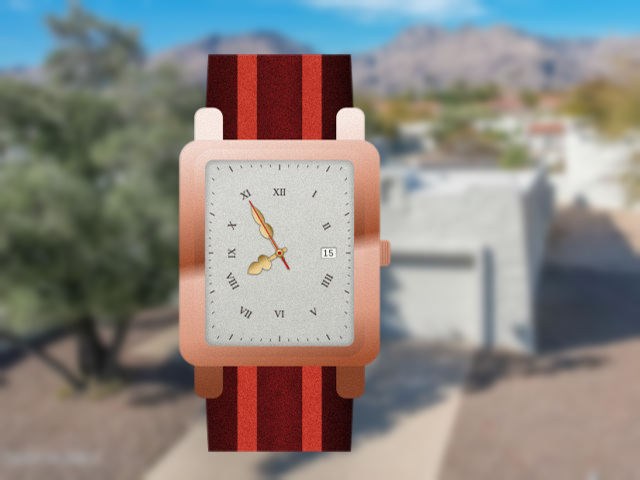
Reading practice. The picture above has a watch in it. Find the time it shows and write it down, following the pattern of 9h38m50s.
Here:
7h54m55s
